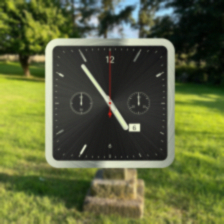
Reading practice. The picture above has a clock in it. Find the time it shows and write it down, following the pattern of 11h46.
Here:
4h54
